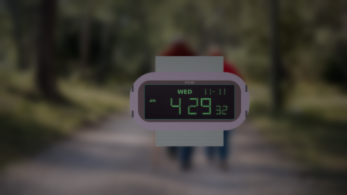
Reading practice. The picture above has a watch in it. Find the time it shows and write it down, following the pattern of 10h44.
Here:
4h29
